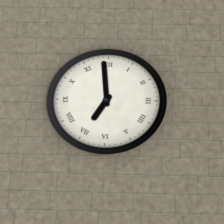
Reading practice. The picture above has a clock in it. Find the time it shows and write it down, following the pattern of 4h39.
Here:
6h59
